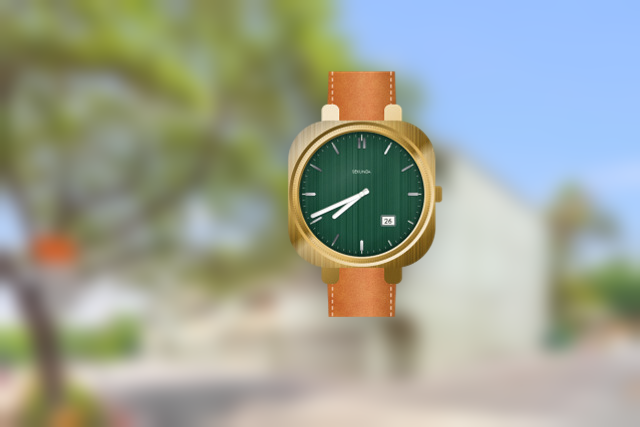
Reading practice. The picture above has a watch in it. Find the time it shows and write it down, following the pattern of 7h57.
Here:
7h41
